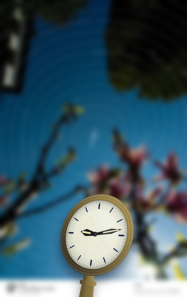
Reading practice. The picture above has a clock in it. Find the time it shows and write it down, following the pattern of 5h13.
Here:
9h13
